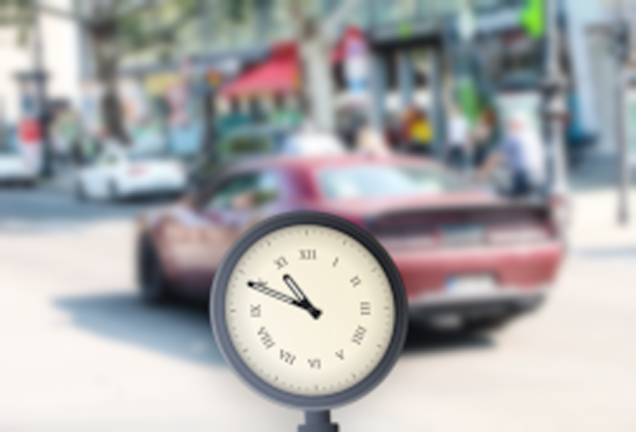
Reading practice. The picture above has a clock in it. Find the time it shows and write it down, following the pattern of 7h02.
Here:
10h49
